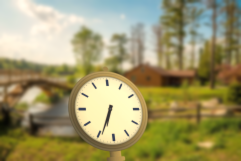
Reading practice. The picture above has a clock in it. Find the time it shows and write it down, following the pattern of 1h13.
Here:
6h34
